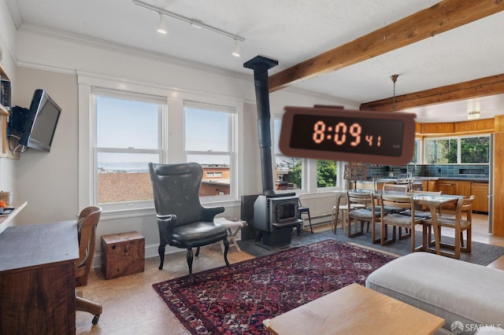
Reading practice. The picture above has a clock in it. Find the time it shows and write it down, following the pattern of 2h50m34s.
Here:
8h09m41s
